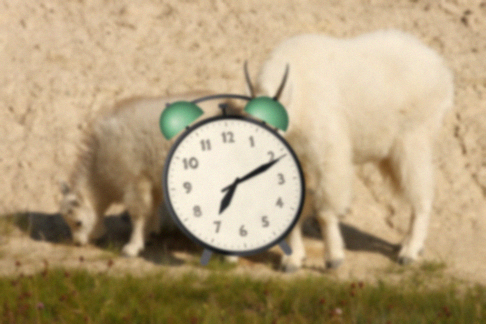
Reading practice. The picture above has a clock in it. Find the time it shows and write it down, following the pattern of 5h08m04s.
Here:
7h11m11s
